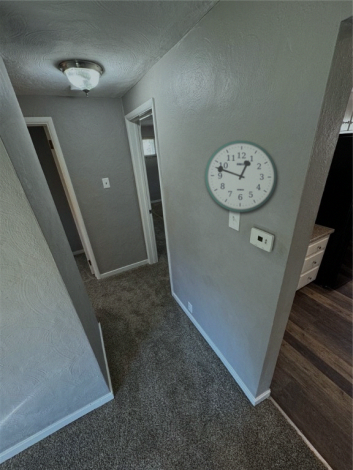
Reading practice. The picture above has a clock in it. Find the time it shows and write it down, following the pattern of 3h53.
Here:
12h48
